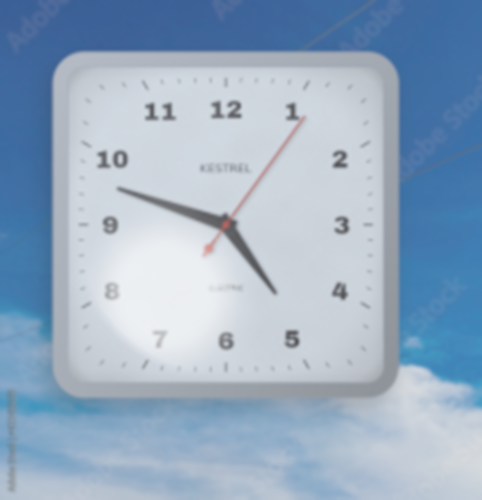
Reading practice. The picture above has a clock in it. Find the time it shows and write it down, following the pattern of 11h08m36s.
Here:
4h48m06s
